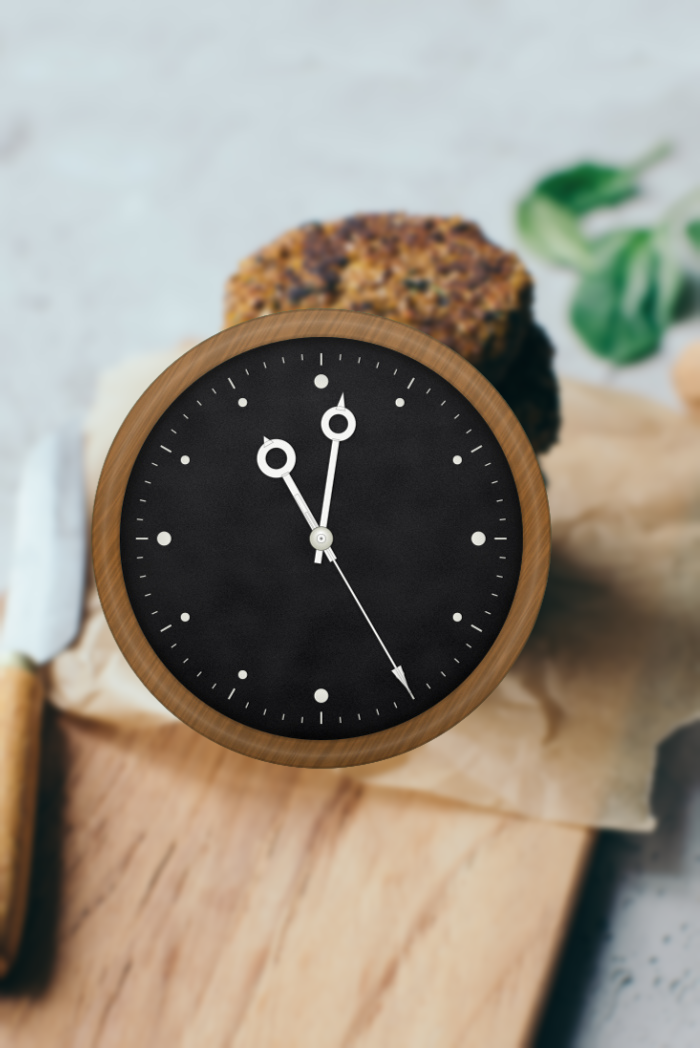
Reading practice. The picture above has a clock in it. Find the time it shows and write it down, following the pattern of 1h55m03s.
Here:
11h01m25s
